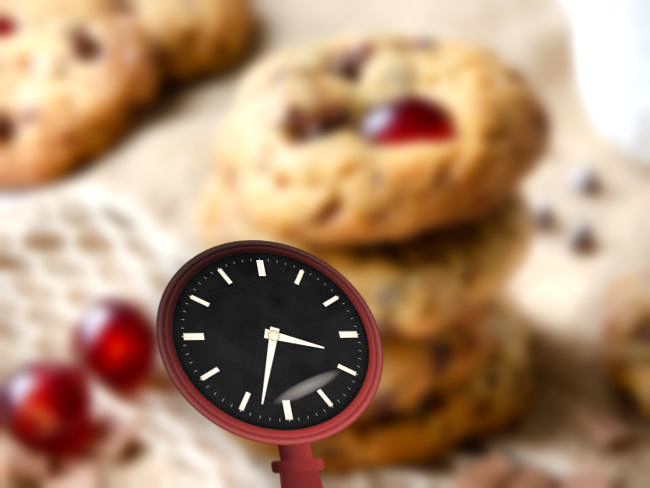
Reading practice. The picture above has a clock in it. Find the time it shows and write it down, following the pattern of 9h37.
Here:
3h33
